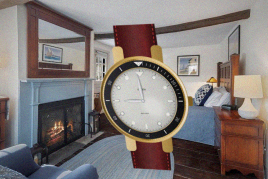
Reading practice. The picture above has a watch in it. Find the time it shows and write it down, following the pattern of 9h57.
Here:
8h59
